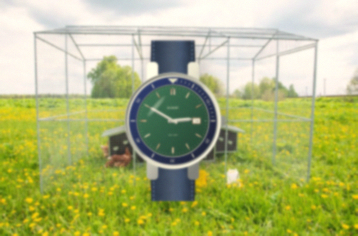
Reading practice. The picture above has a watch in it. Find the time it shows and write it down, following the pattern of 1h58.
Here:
2h50
